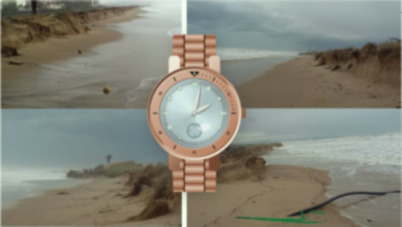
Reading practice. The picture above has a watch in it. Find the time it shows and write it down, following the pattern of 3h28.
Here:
2h02
